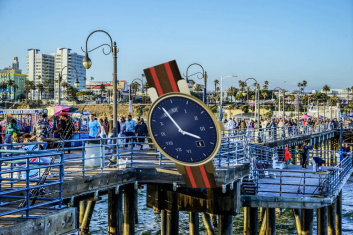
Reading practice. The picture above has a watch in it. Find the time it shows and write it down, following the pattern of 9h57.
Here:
3h56
